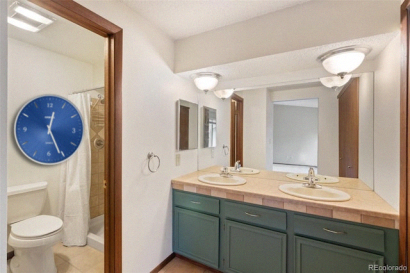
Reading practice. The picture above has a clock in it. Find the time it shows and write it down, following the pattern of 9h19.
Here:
12h26
